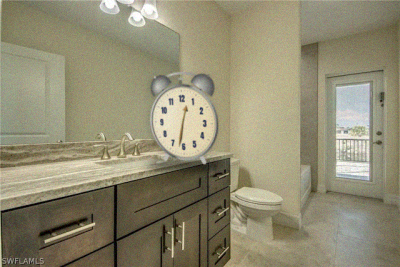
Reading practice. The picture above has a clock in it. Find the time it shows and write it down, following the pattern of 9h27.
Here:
12h32
